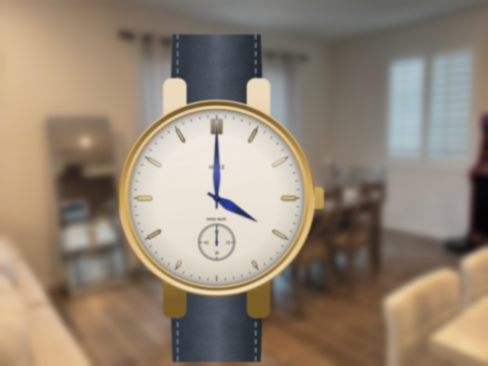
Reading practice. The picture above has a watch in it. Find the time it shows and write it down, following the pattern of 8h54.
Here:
4h00
